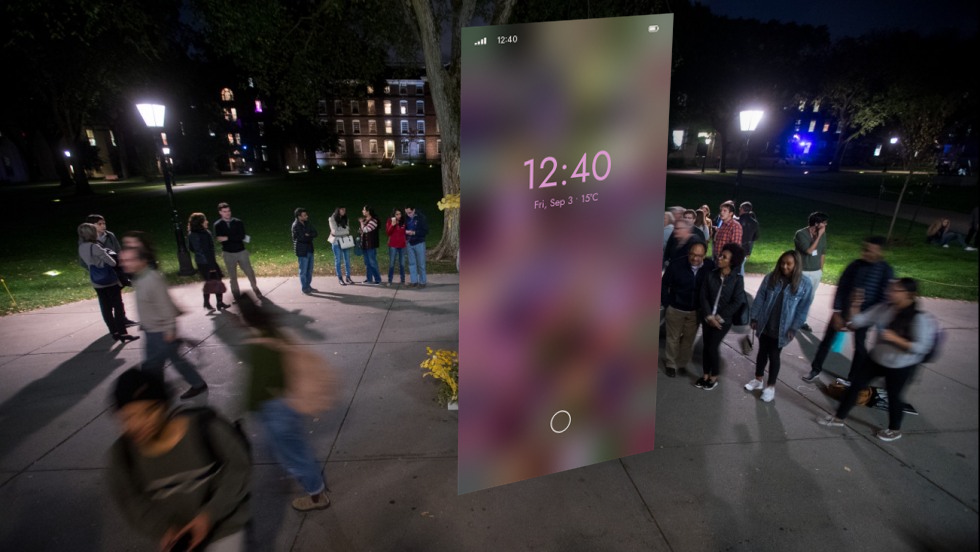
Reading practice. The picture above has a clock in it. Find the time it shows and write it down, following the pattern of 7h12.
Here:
12h40
